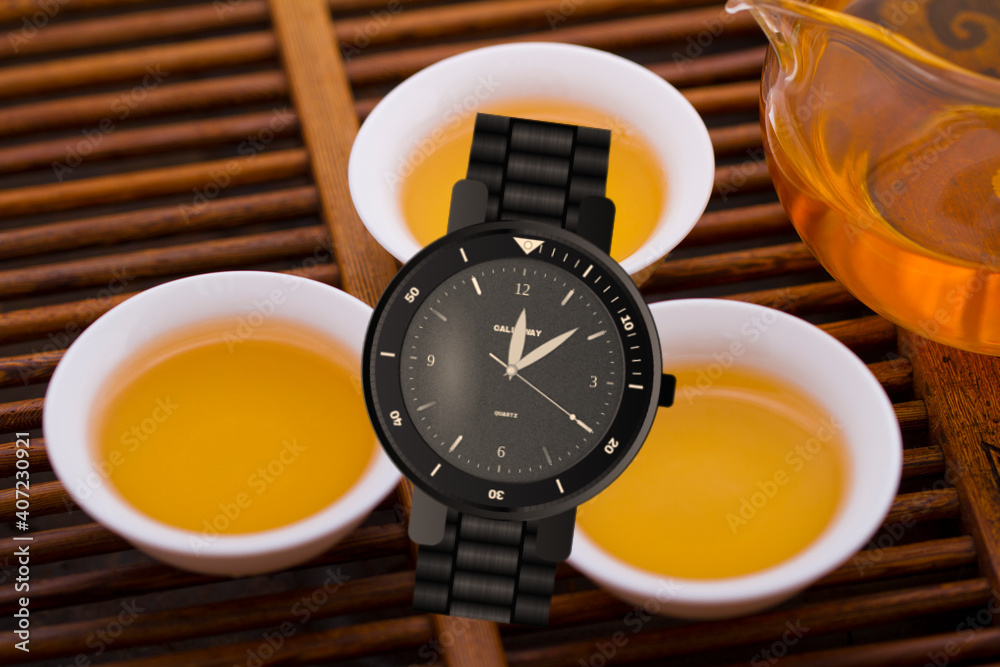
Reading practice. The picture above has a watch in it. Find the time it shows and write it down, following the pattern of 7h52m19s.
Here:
12h08m20s
